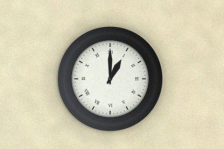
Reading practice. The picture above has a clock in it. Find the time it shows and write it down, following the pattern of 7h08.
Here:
1h00
